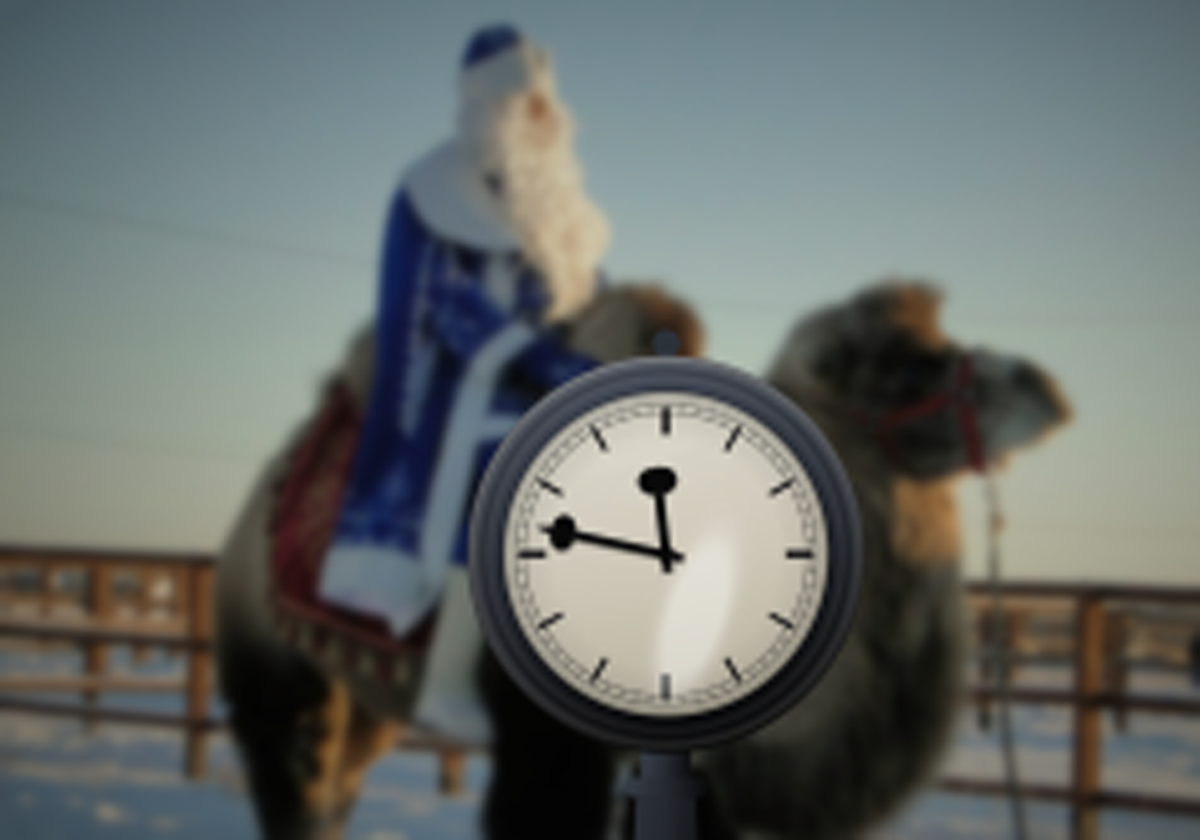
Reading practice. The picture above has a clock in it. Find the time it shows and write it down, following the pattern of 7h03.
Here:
11h47
